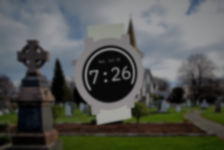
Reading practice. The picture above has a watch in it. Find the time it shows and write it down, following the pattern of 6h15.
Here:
7h26
